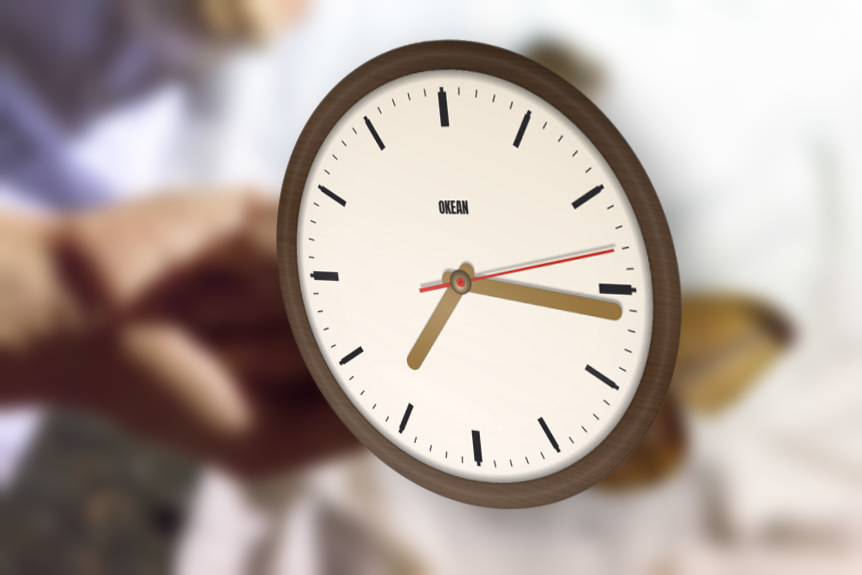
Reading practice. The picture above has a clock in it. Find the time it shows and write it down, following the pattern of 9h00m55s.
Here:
7h16m13s
